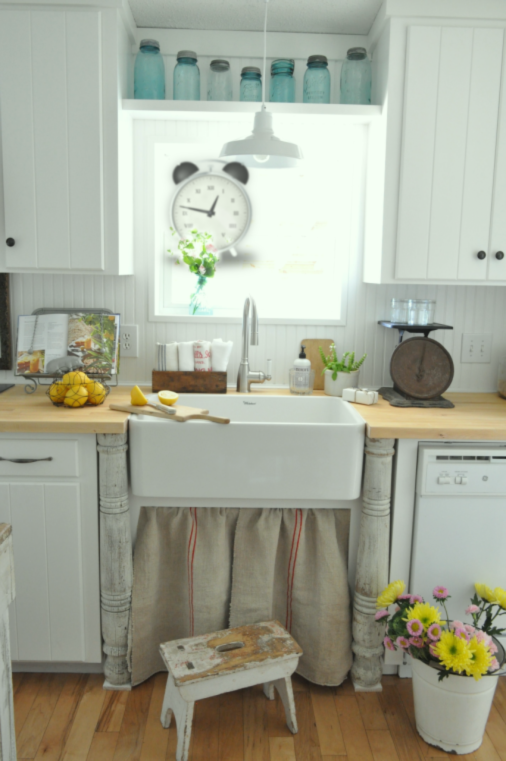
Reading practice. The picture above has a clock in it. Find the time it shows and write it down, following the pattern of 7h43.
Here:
12h47
